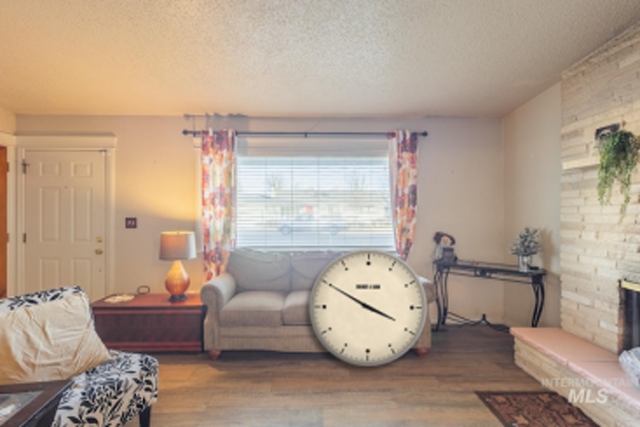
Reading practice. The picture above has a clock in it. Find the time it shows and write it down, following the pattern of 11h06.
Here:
3h50
